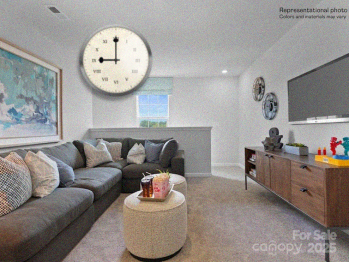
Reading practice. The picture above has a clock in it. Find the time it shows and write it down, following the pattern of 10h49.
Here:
9h00
